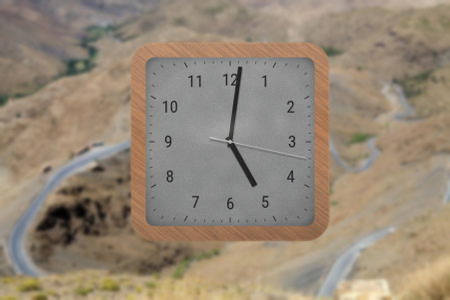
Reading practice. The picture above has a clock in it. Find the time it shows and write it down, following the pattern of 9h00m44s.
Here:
5h01m17s
